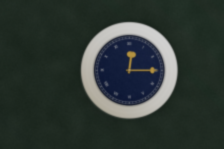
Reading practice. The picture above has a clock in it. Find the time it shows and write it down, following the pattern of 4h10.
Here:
12h15
